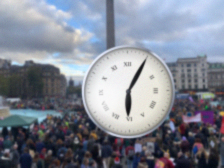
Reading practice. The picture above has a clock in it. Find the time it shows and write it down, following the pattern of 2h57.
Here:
6h05
